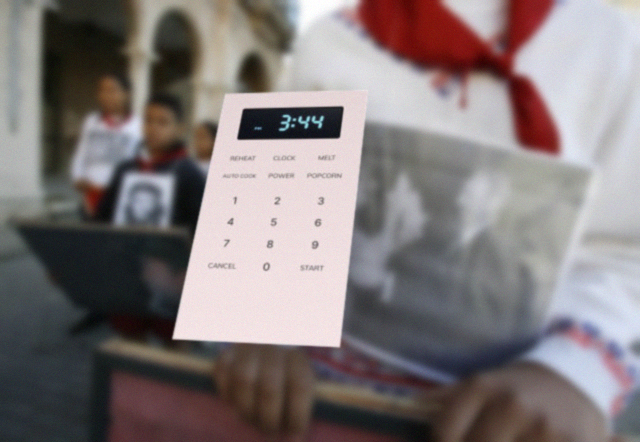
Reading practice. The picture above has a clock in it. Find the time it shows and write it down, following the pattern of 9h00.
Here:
3h44
